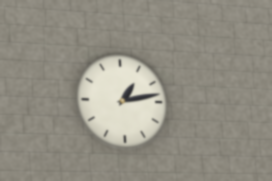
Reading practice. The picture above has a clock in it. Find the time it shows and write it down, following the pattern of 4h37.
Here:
1h13
